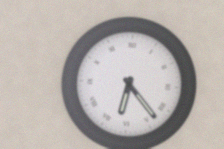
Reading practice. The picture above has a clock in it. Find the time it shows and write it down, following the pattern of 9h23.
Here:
6h23
